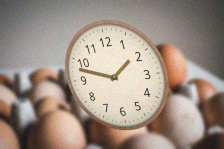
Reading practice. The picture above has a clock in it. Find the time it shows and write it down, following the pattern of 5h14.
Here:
1h48
